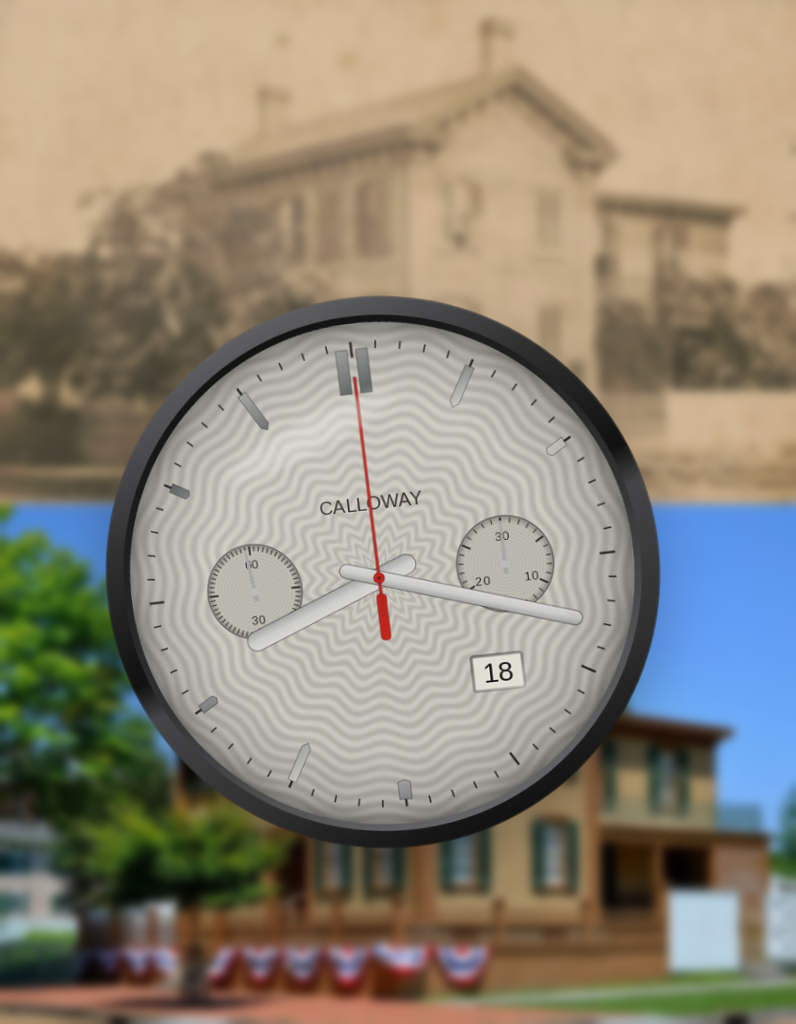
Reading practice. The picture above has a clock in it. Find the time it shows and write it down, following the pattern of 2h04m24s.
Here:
8h17m59s
